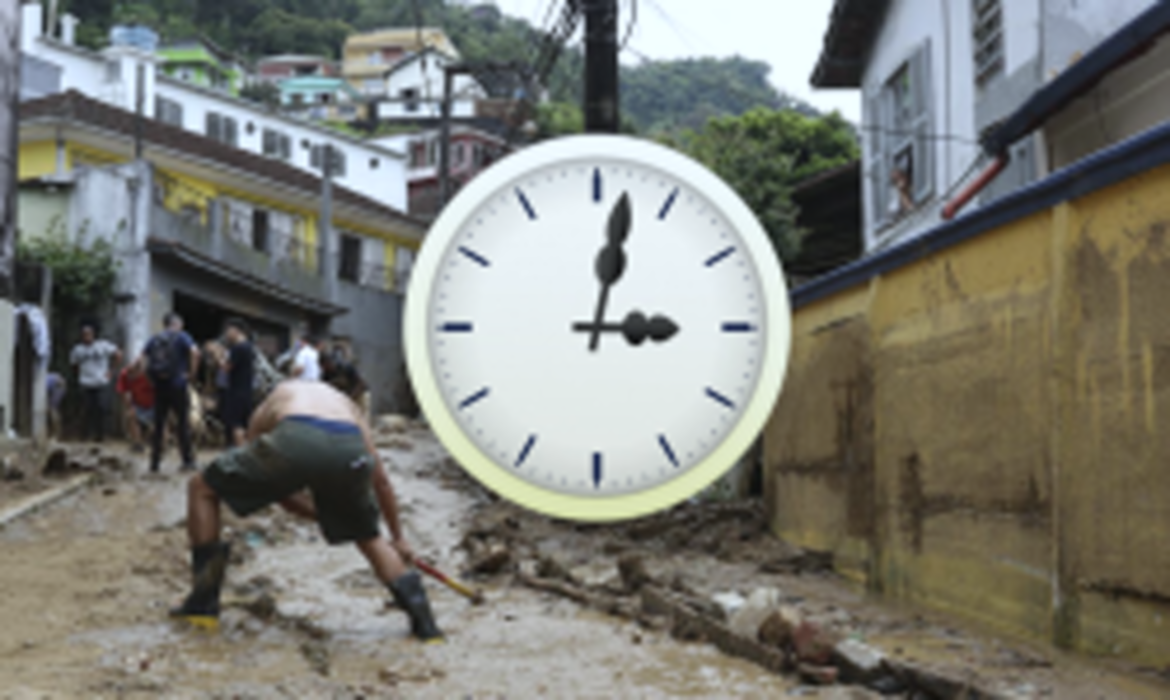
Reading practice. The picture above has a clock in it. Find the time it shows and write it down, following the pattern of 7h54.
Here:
3h02
